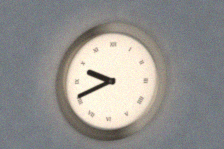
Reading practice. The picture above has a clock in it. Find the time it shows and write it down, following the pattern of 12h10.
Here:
9h41
